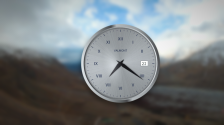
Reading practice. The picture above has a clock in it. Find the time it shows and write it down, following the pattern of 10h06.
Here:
7h21
